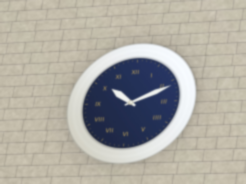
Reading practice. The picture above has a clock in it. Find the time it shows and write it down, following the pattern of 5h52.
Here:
10h11
